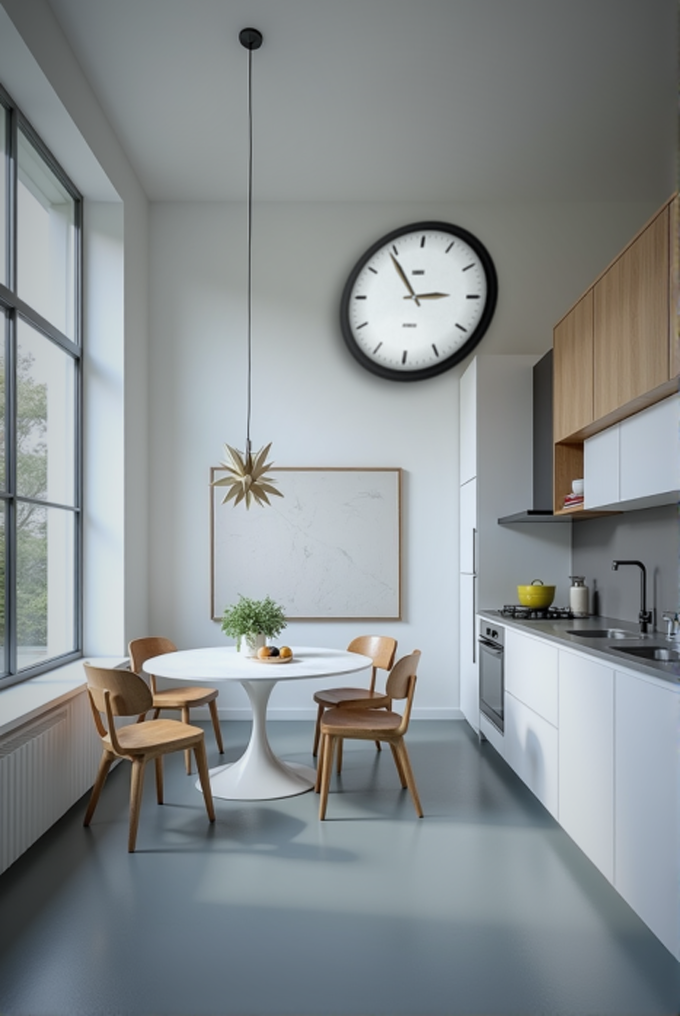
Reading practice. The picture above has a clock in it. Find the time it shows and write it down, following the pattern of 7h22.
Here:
2h54
